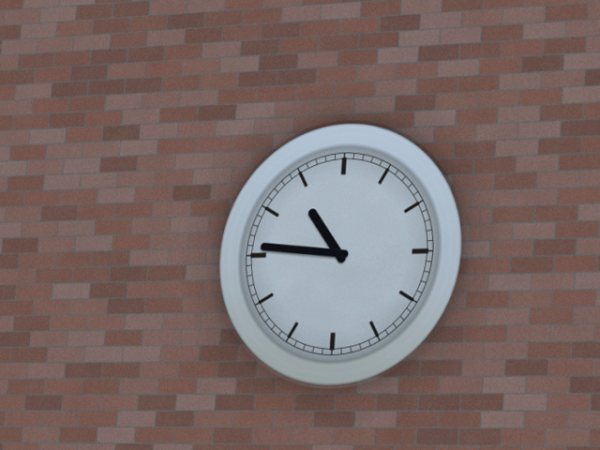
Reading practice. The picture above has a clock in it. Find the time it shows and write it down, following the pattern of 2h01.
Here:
10h46
